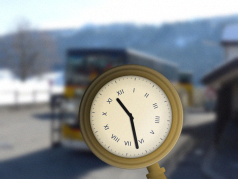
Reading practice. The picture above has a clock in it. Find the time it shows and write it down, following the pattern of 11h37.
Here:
11h32
